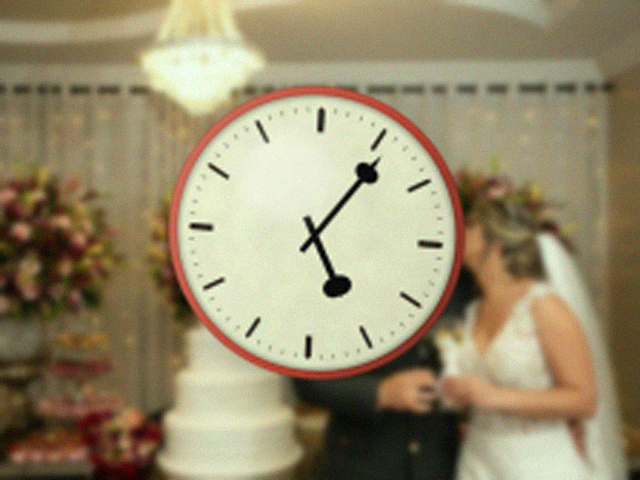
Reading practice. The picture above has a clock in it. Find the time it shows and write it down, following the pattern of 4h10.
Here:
5h06
